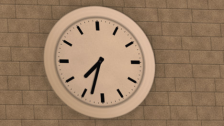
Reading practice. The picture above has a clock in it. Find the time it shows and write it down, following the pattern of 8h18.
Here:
7h33
